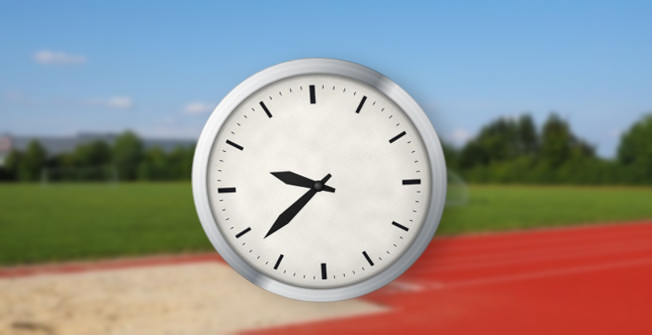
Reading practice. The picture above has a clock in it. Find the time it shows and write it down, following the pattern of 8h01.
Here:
9h38
